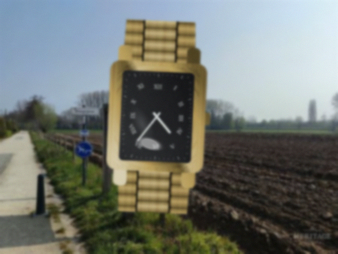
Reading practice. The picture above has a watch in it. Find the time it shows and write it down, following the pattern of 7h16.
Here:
4h36
